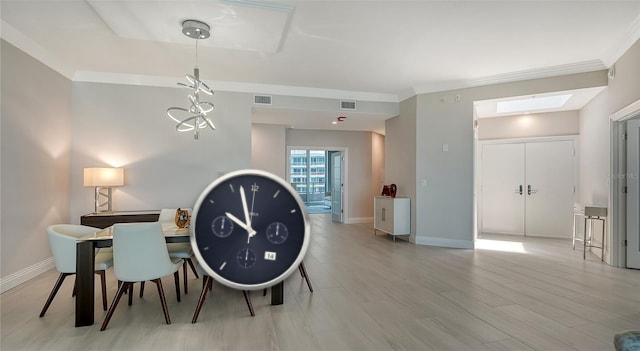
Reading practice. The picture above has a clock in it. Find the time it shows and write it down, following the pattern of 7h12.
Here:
9h57
